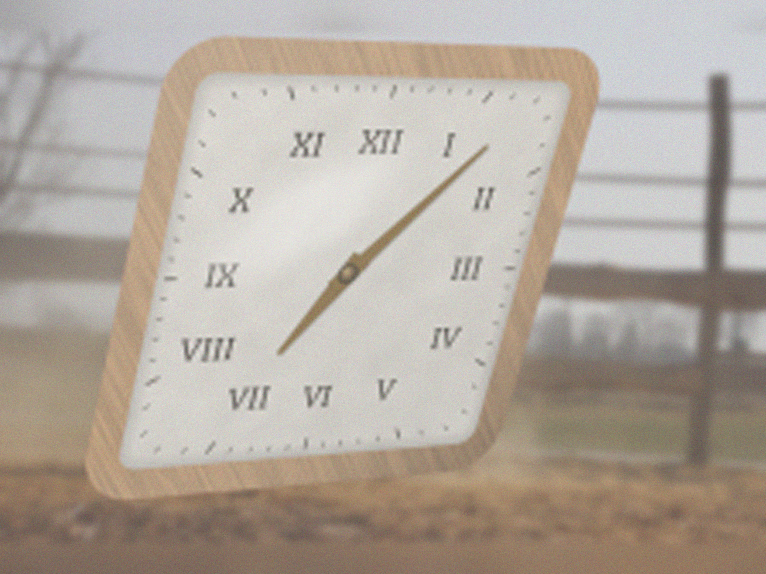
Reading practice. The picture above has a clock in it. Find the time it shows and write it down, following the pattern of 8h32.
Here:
7h07
